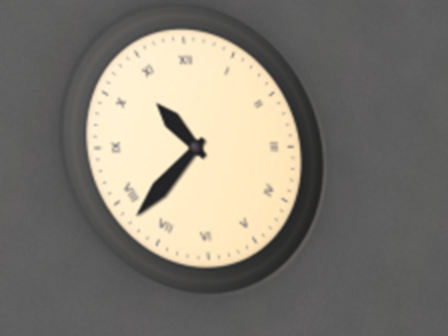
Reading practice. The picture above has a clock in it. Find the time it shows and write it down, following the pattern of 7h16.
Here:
10h38
